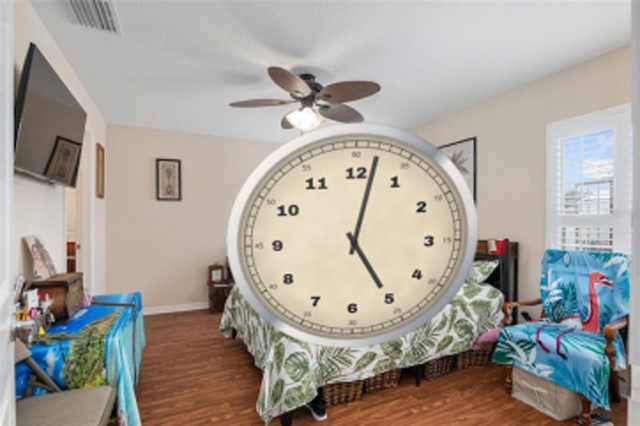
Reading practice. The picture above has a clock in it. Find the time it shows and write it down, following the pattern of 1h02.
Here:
5h02
